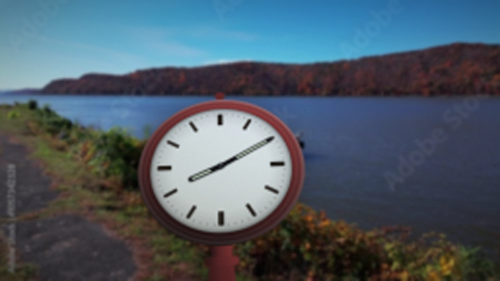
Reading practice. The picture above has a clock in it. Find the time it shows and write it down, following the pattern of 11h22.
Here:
8h10
